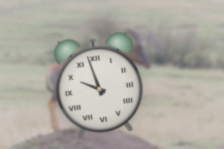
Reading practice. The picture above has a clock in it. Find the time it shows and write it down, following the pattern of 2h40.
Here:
9h58
